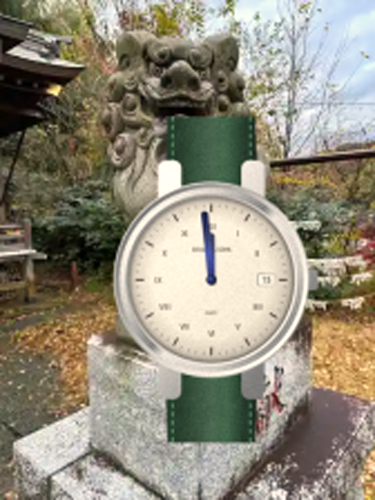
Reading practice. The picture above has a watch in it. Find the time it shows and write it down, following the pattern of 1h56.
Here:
11h59
